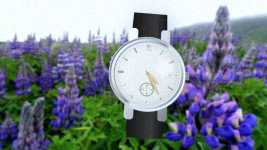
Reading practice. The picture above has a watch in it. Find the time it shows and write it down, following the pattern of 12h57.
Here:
4h25
